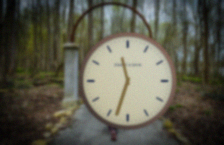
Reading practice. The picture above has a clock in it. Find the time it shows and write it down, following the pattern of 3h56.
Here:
11h33
